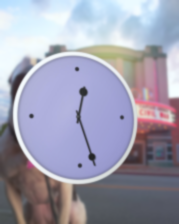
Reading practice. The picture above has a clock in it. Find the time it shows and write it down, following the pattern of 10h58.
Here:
12h27
